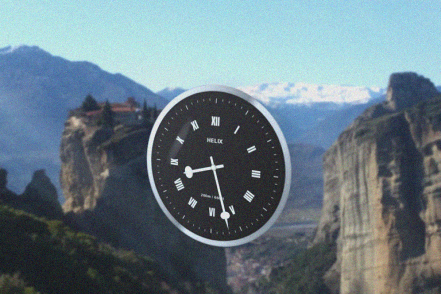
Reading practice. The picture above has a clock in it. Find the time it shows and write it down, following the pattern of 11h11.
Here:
8h27
